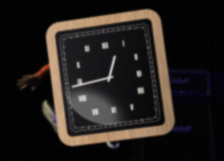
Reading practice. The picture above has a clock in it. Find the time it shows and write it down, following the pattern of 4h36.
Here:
12h44
